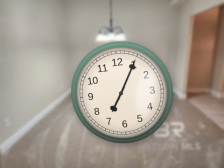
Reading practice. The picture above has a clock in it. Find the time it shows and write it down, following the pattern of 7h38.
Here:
7h05
